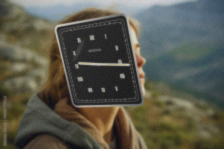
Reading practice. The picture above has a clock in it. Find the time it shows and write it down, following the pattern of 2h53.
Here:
9h16
